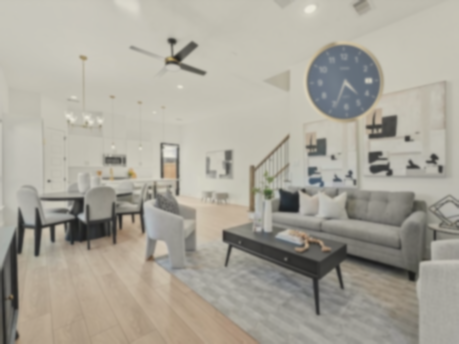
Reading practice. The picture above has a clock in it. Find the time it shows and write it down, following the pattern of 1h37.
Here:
4h34
